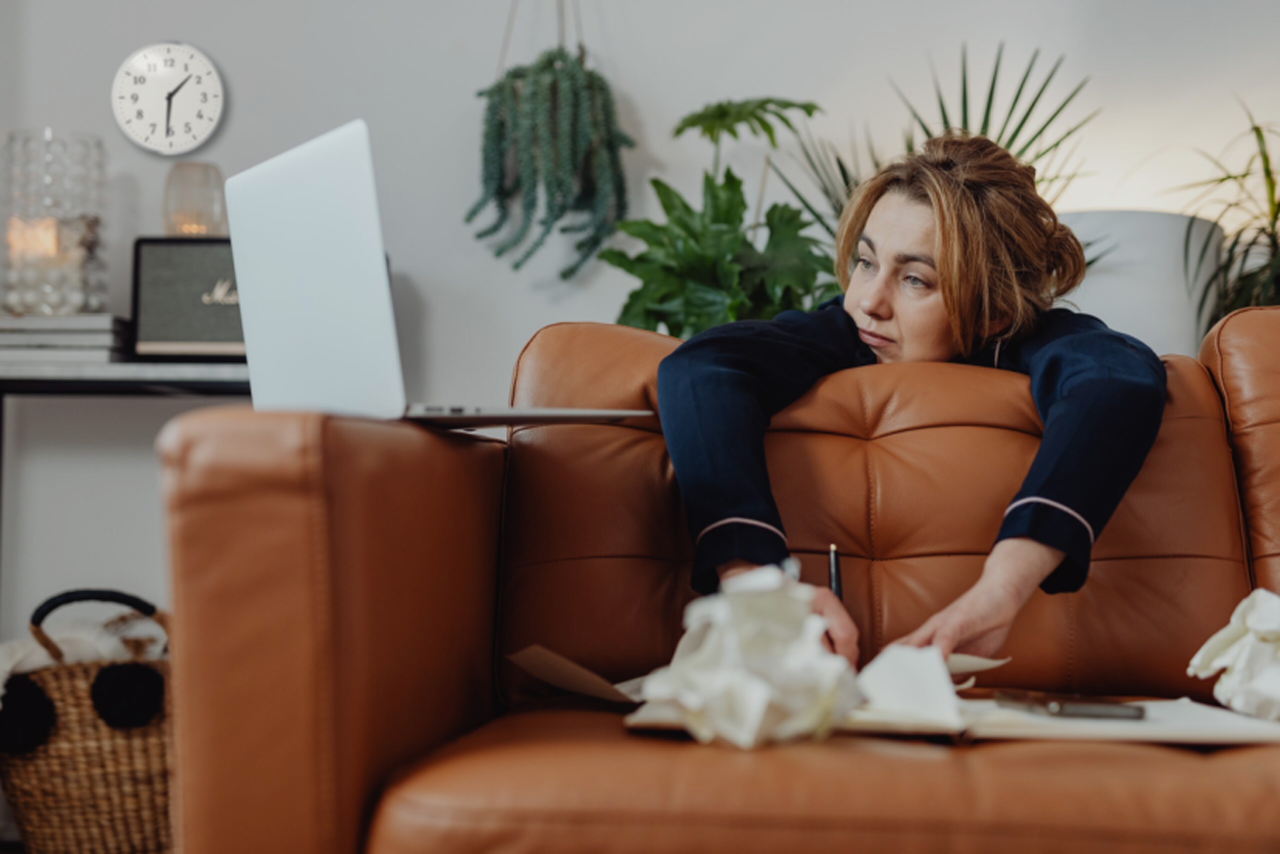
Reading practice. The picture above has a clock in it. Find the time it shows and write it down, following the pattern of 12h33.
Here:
1h31
